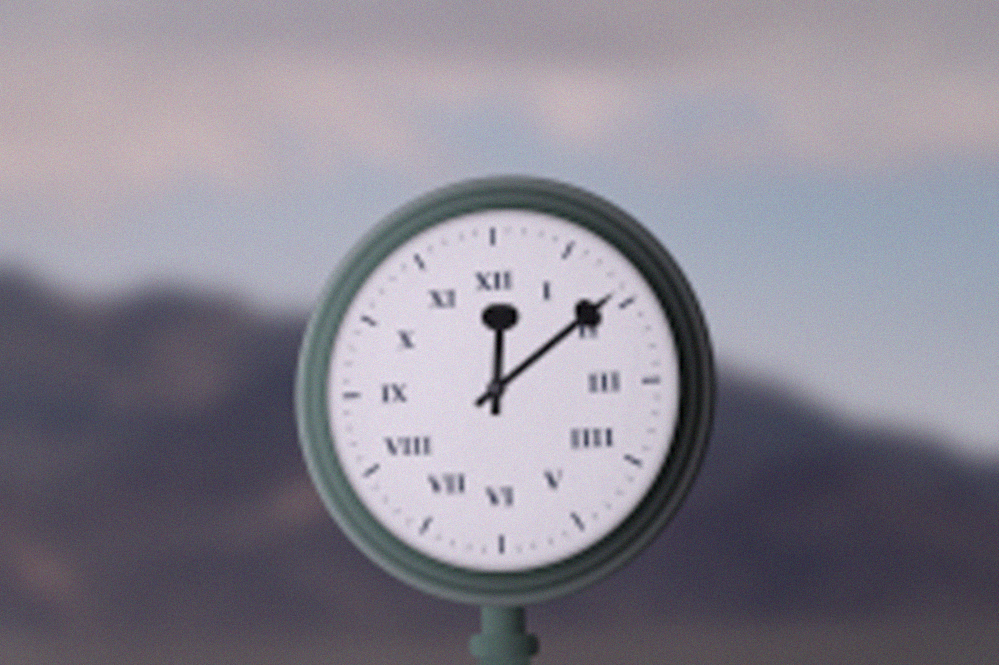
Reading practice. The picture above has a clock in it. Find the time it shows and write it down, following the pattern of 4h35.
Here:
12h09
